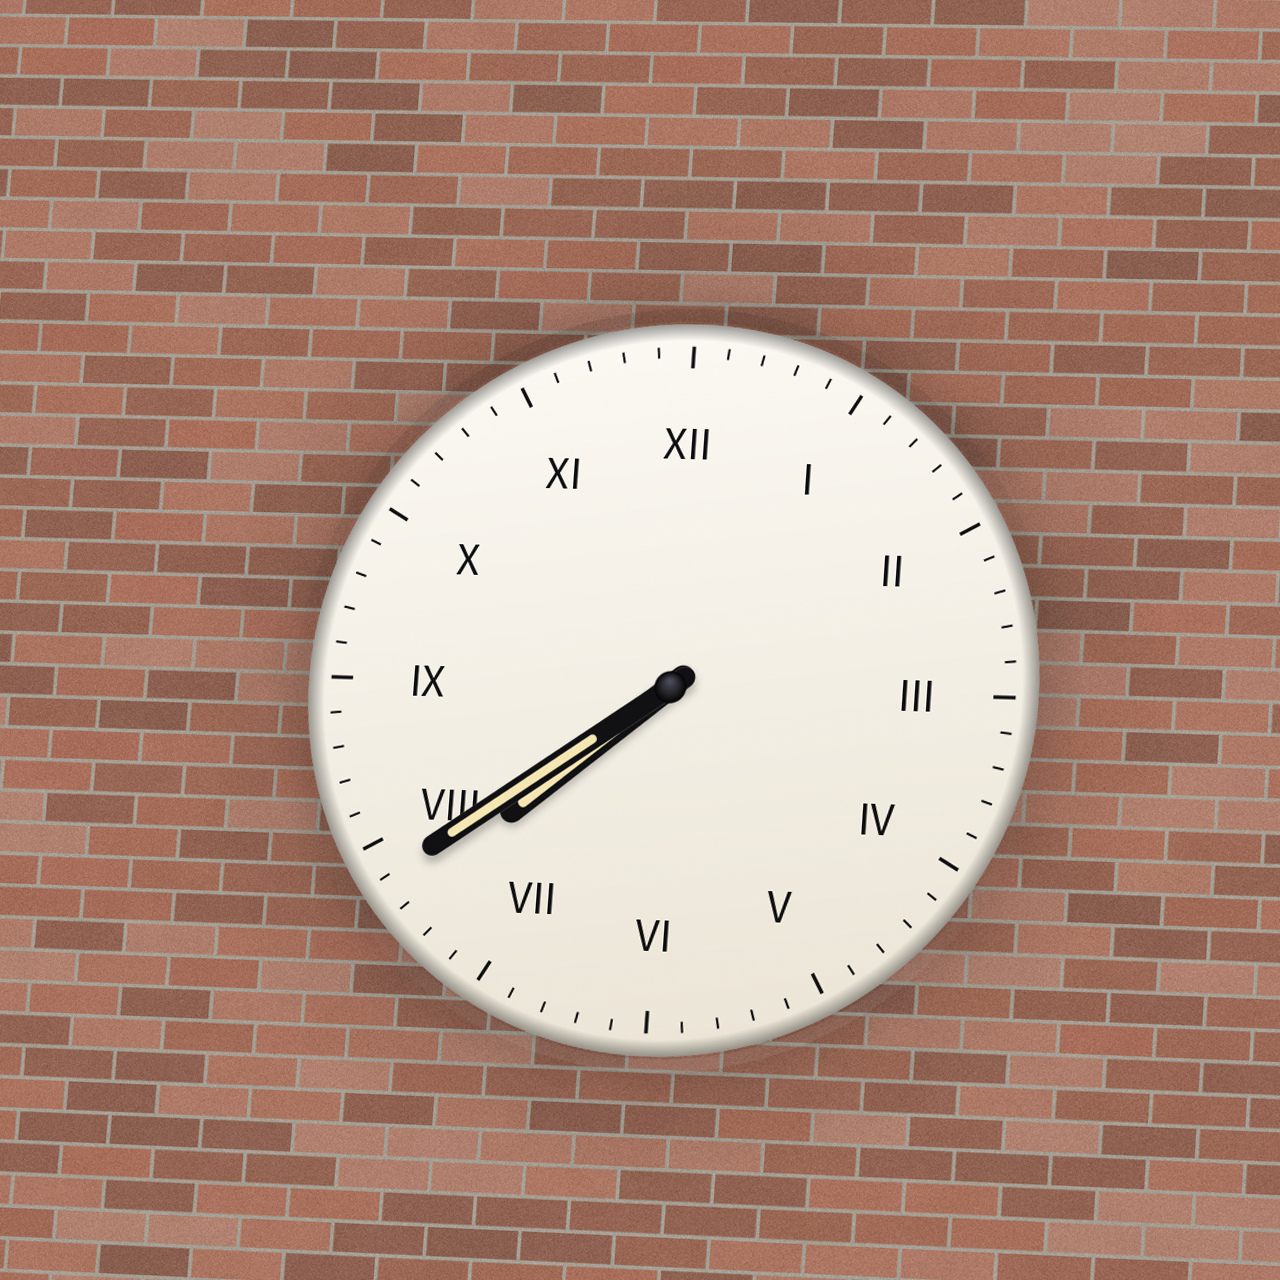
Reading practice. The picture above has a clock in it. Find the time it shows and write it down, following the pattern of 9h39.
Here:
7h39
